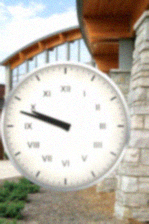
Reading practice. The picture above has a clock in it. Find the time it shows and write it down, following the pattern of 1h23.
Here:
9h48
